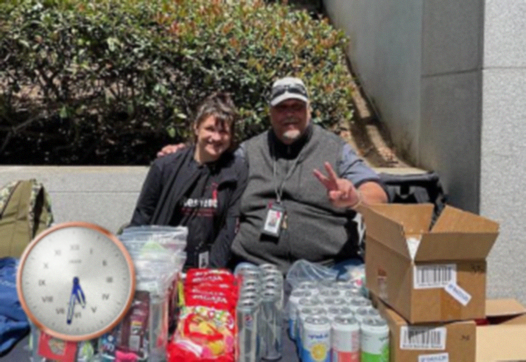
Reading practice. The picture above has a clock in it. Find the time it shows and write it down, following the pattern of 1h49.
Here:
5h32
